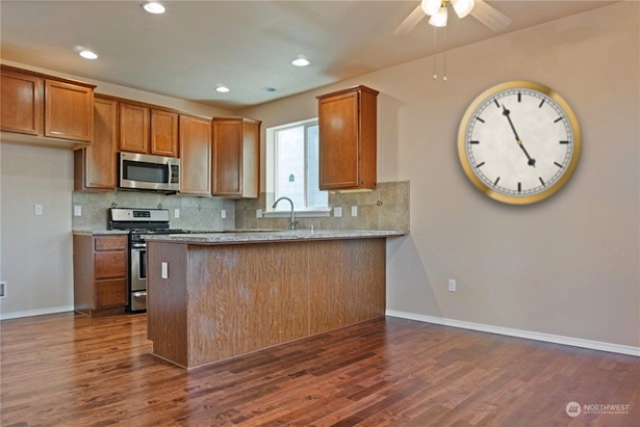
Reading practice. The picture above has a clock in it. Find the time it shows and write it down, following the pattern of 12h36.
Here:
4h56
